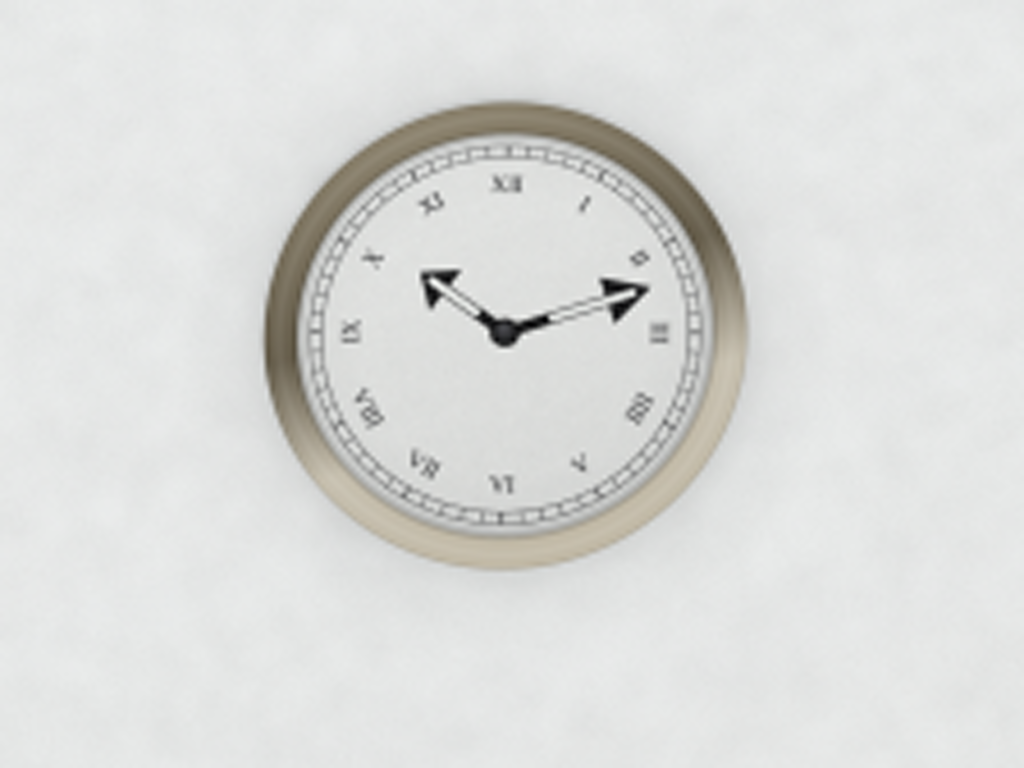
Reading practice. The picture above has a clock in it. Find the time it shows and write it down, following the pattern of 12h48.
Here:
10h12
